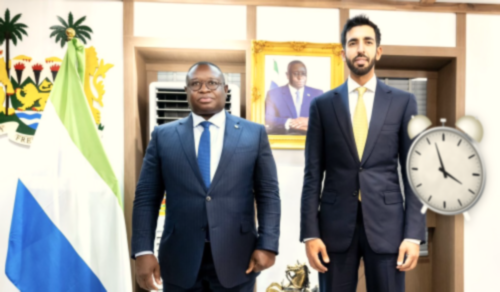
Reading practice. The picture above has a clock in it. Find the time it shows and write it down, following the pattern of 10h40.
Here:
3h57
